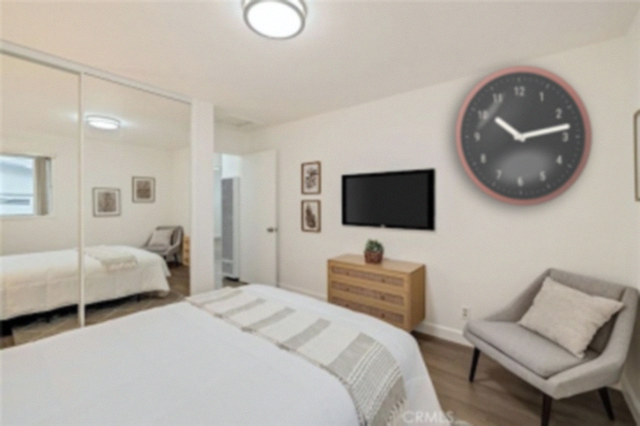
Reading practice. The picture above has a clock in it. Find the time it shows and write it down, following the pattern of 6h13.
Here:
10h13
